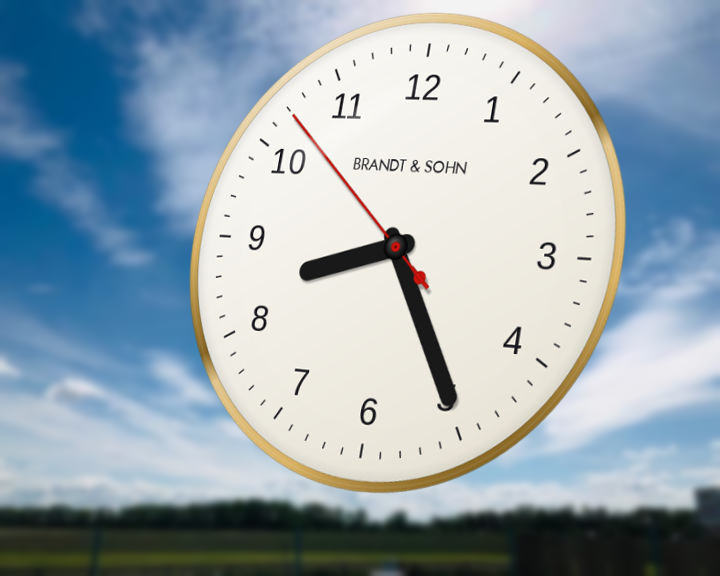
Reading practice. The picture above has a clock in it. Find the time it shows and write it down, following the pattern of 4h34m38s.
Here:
8h24m52s
